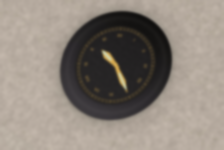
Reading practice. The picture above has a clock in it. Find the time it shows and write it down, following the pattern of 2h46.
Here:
10h25
